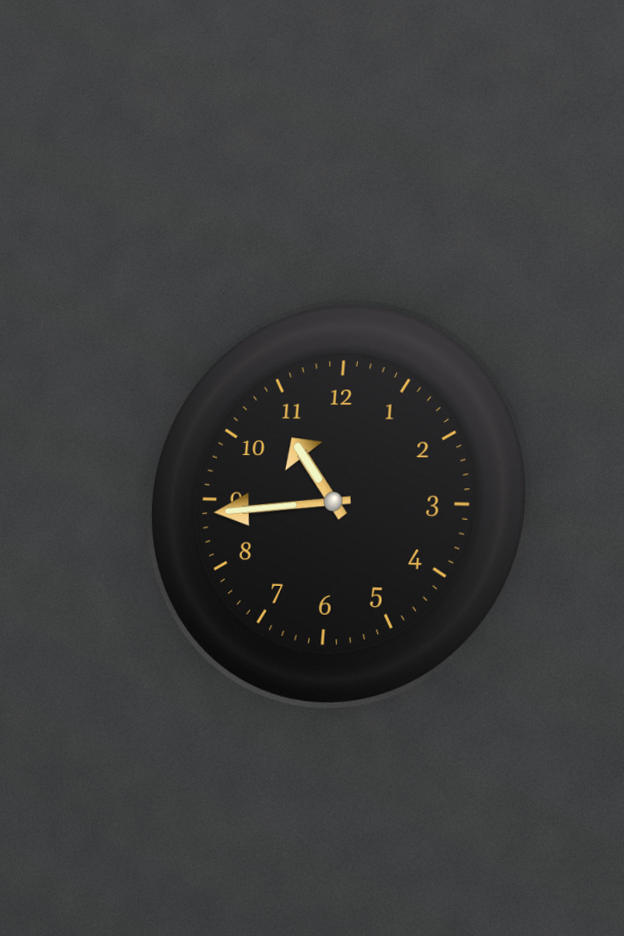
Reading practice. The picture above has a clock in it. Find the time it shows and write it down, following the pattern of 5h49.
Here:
10h44
